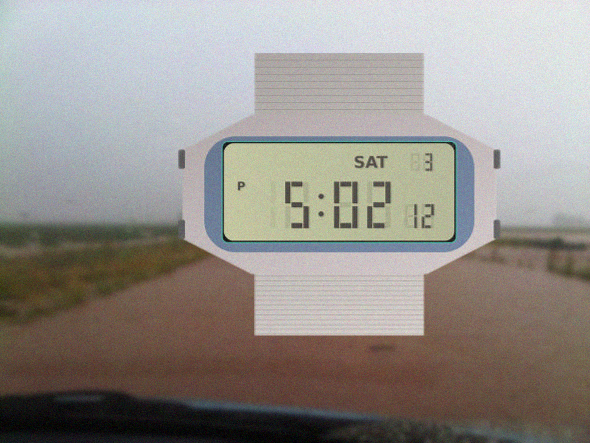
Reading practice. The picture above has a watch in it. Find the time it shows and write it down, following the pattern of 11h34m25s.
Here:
5h02m12s
